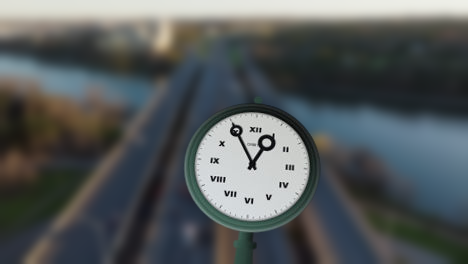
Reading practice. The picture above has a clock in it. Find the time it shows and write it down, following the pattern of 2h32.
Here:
12h55
